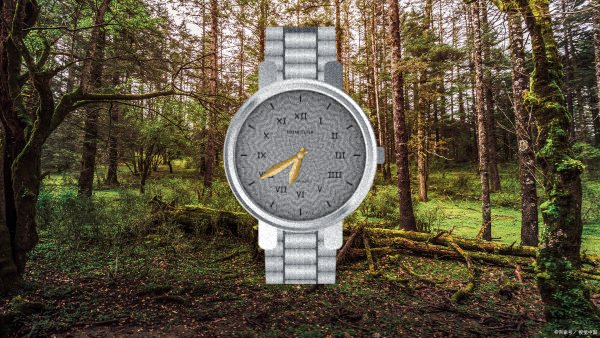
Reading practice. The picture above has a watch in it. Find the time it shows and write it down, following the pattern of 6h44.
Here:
6h40
